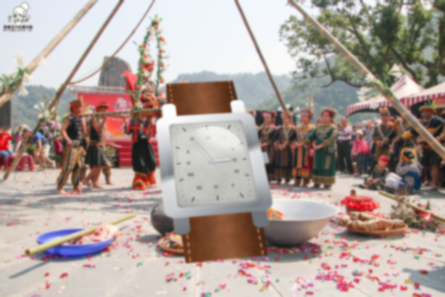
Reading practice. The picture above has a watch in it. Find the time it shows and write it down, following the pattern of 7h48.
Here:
2h55
